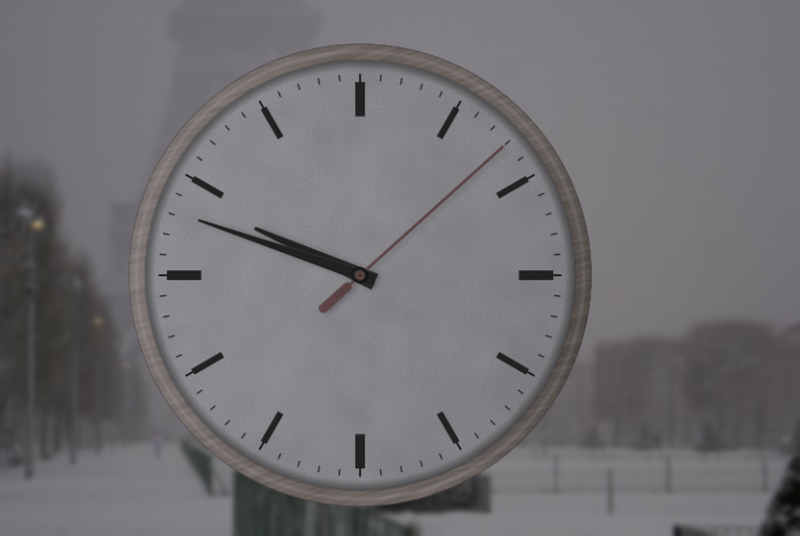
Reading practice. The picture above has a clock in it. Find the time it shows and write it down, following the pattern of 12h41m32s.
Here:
9h48m08s
